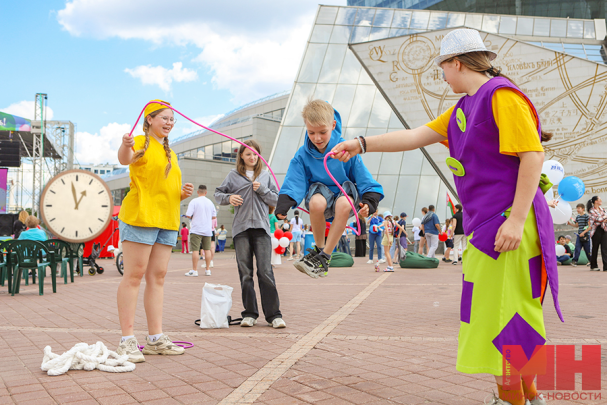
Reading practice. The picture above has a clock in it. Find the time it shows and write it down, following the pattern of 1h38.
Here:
12h58
